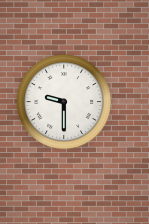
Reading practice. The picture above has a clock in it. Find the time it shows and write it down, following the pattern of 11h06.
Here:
9h30
